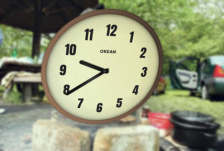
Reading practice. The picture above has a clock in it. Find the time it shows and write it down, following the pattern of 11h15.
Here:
9h39
